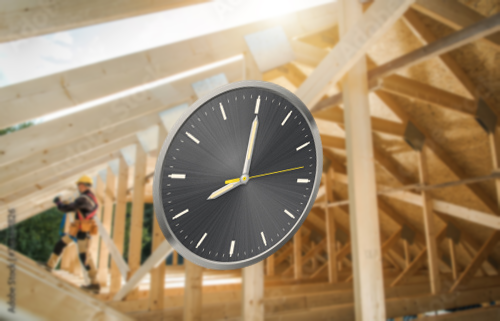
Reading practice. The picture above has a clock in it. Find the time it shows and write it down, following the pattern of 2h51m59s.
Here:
8h00m13s
